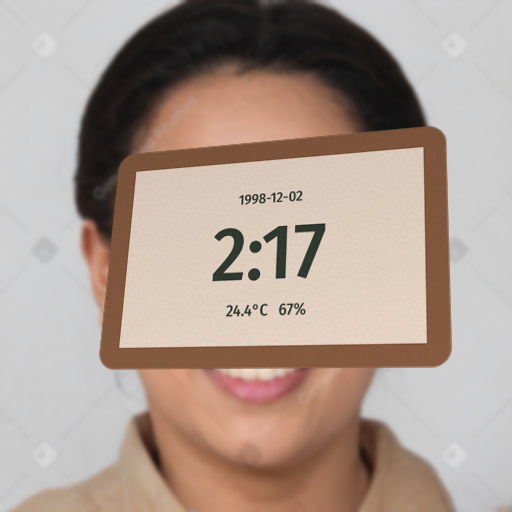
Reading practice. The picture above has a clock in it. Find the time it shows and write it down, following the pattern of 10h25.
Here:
2h17
